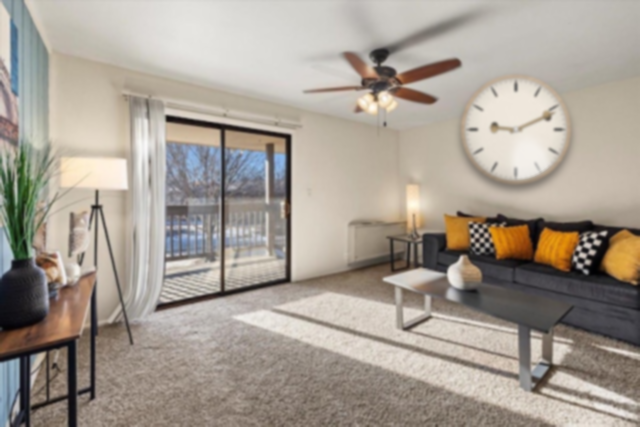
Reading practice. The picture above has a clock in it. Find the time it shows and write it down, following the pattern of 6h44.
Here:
9h11
